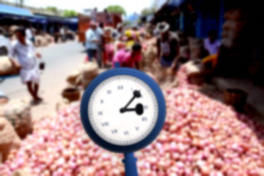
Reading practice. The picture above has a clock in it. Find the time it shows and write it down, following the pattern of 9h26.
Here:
3h08
